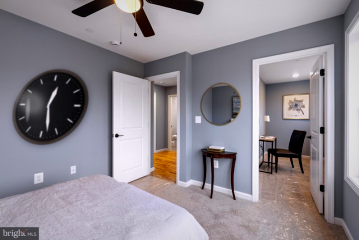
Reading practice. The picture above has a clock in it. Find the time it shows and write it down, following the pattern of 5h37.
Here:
12h28
